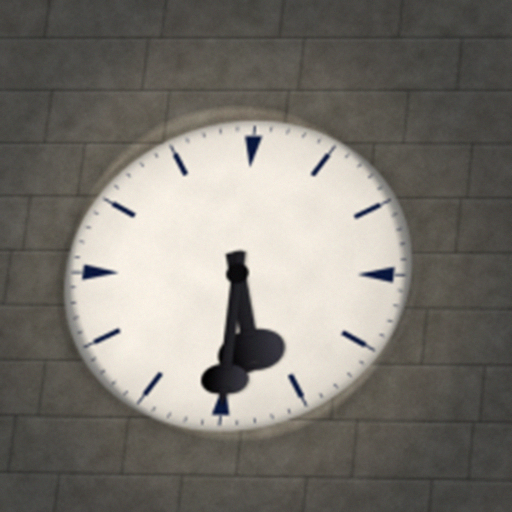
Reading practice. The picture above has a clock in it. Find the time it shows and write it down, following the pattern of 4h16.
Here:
5h30
